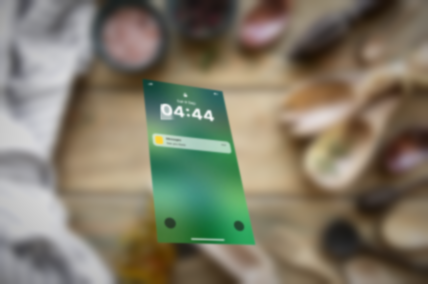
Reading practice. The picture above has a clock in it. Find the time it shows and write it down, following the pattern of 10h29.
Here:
4h44
